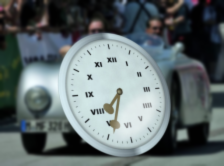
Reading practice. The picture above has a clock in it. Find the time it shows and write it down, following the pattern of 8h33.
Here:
7h34
